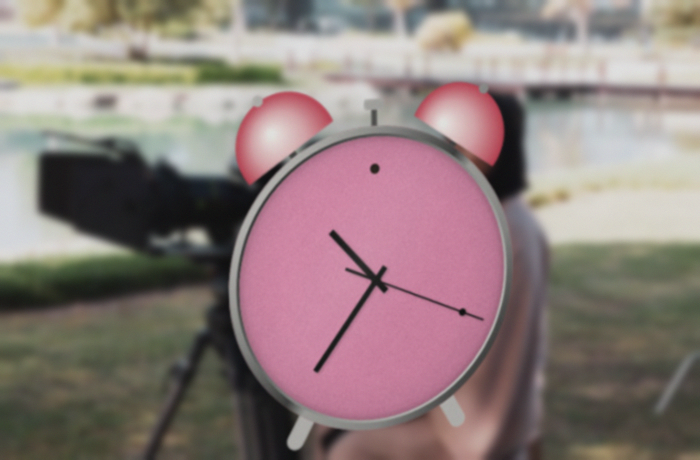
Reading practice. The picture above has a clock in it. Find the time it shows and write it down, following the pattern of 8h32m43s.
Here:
10h36m19s
